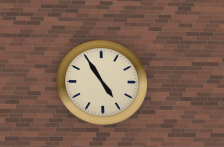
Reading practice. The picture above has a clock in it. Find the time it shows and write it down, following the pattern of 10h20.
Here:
4h55
